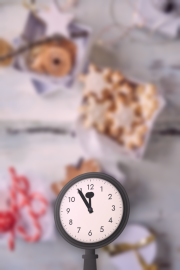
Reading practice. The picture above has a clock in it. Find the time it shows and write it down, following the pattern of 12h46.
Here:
11h55
